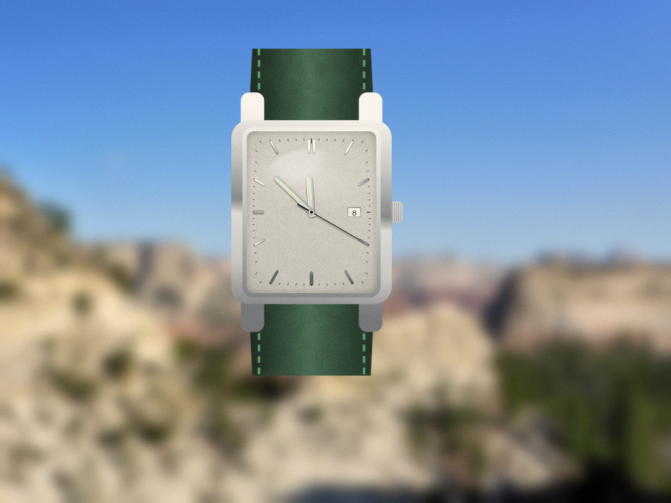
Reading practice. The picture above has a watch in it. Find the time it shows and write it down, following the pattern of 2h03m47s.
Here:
11h52m20s
